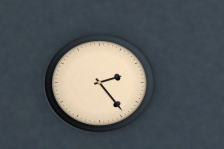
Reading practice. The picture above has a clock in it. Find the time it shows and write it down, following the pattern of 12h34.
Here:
2h24
